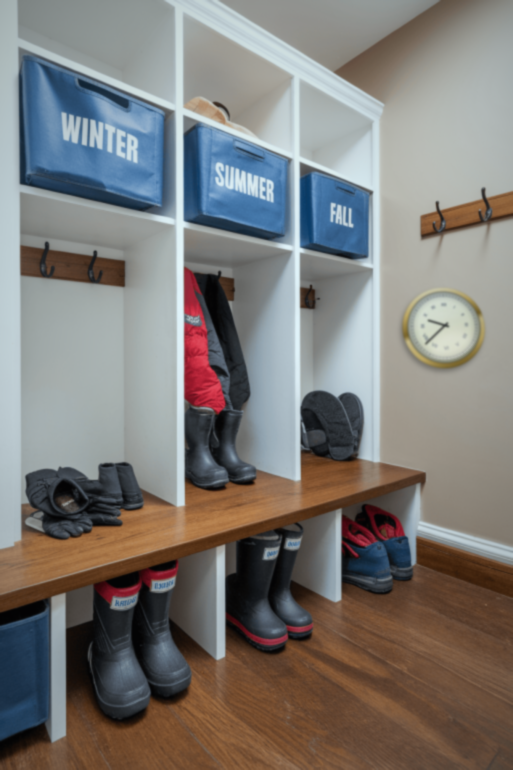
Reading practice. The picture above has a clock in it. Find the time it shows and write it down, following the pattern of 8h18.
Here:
9h38
